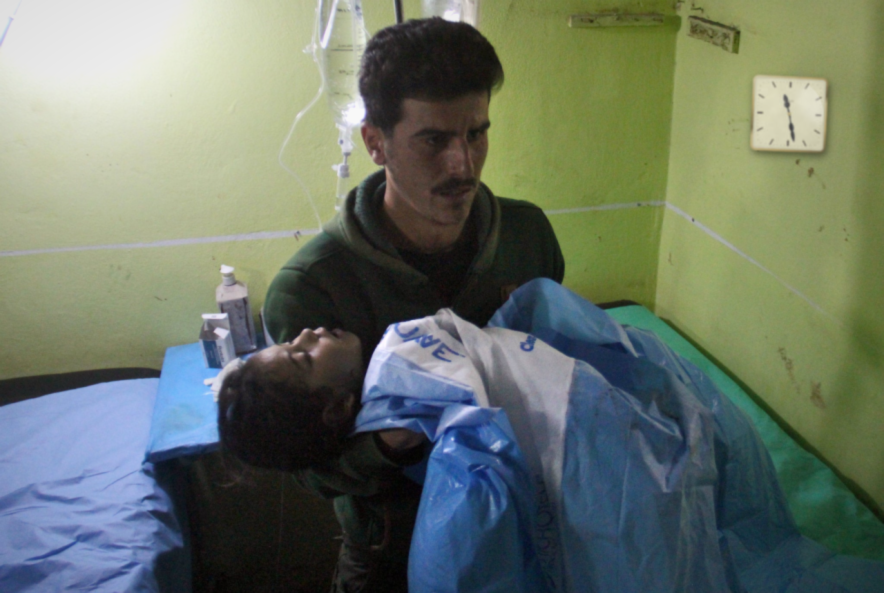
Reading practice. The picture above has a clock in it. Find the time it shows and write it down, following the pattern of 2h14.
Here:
11h28
